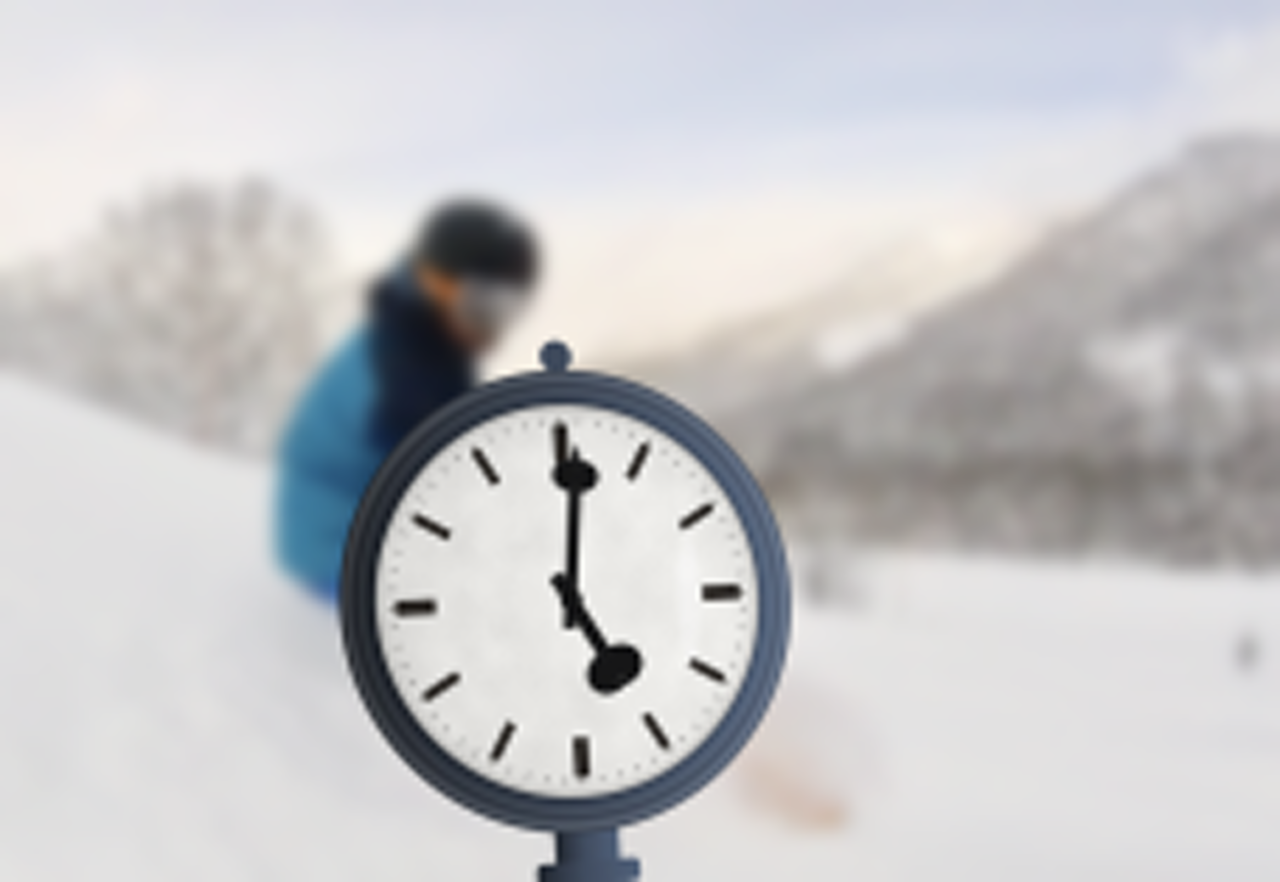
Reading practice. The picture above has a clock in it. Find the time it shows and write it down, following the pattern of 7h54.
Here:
5h01
